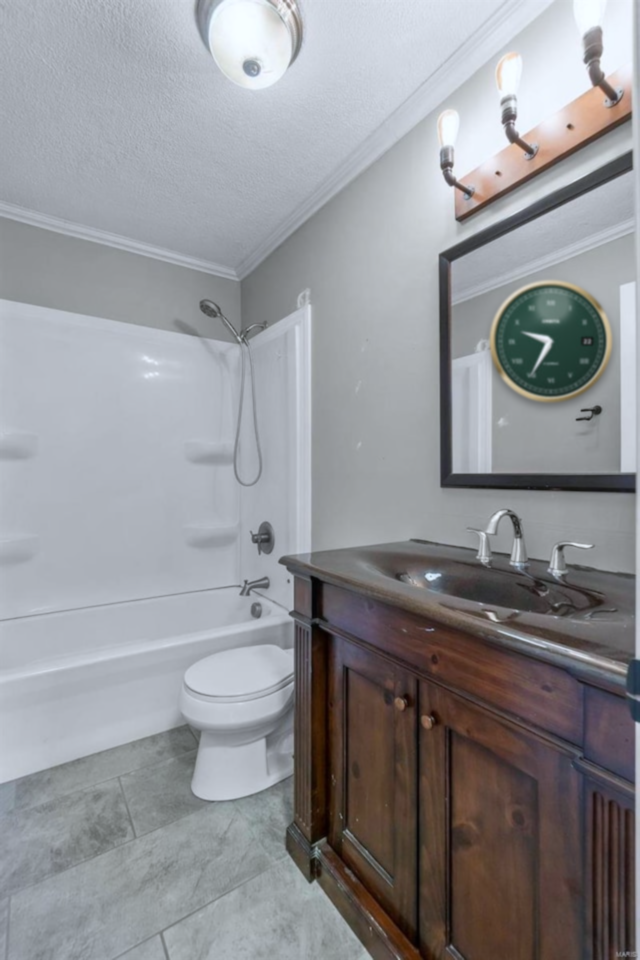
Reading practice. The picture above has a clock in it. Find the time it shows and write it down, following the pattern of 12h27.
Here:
9h35
